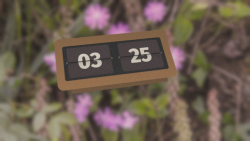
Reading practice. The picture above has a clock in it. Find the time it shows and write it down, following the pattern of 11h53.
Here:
3h25
